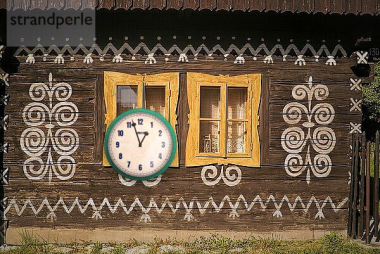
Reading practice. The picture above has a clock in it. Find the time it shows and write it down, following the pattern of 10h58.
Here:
12h57
